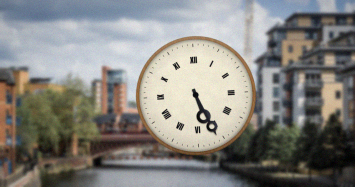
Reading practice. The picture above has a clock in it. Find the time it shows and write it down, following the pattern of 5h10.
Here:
5h26
